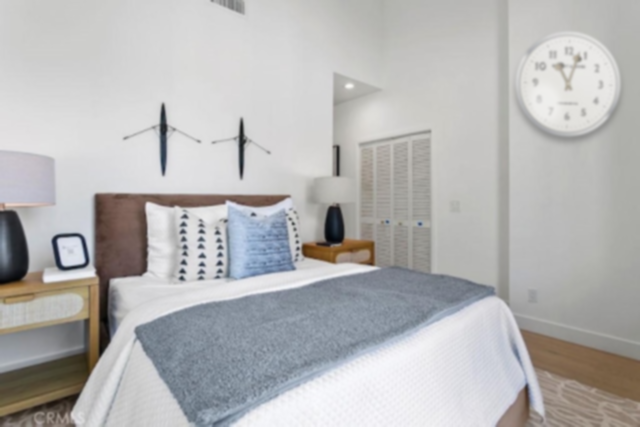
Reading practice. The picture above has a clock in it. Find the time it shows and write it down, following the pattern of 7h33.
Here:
11h03
